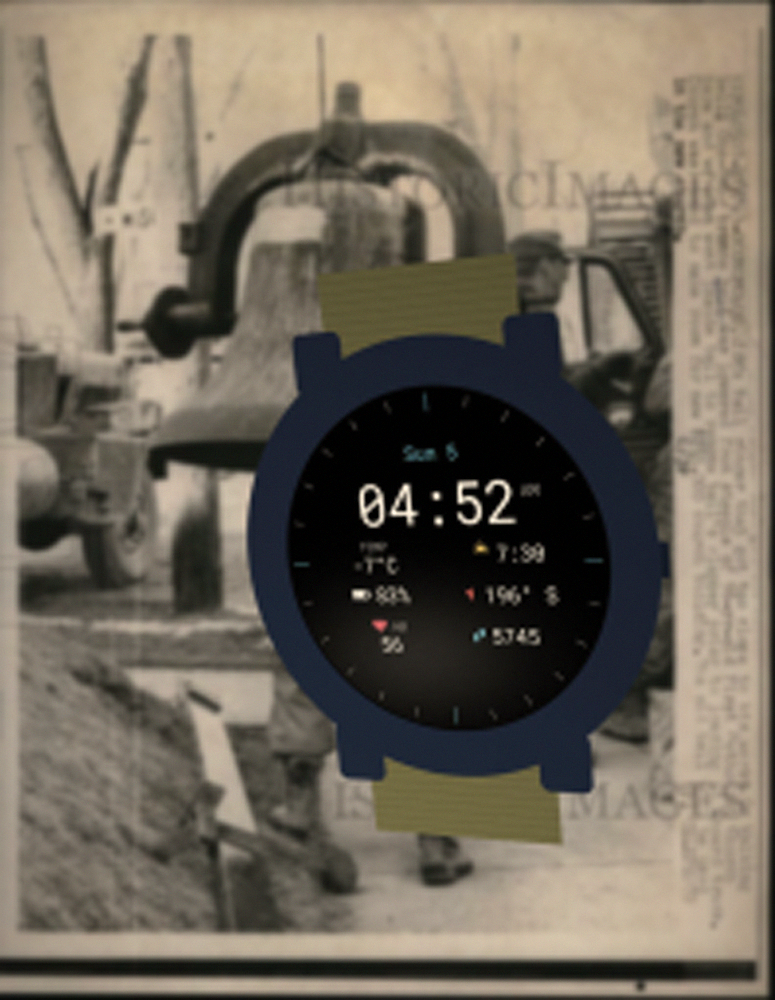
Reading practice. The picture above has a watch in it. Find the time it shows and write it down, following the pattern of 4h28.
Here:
4h52
